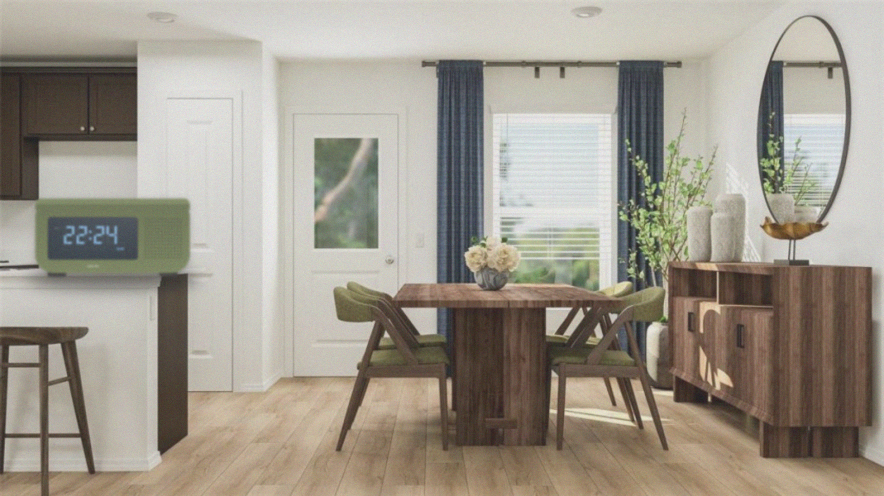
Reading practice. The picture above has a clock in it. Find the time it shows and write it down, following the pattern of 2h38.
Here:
22h24
